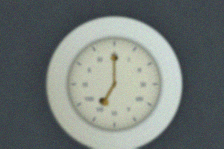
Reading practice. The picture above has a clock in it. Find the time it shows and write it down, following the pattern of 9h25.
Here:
7h00
